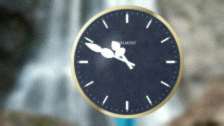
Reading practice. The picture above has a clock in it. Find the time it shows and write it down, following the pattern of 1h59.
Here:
10h49
